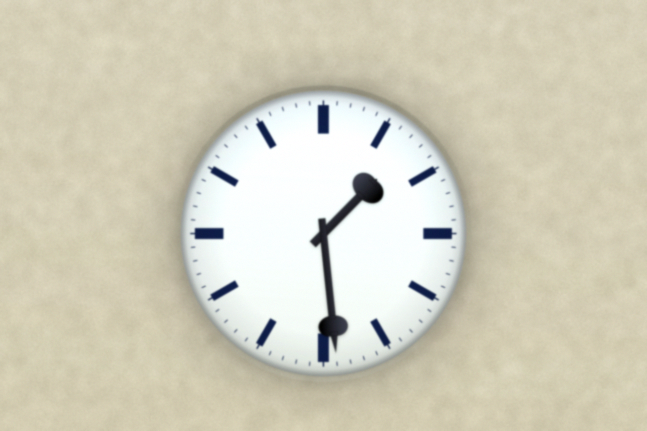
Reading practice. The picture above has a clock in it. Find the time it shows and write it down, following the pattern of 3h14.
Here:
1h29
